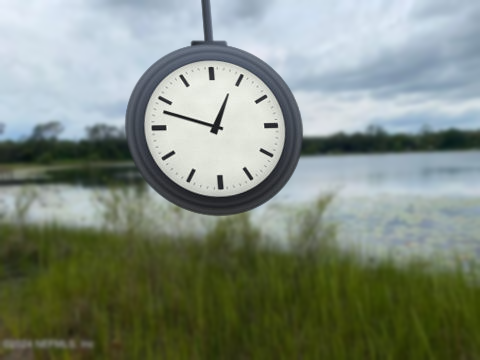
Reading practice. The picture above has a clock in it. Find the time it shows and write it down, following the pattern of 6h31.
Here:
12h48
